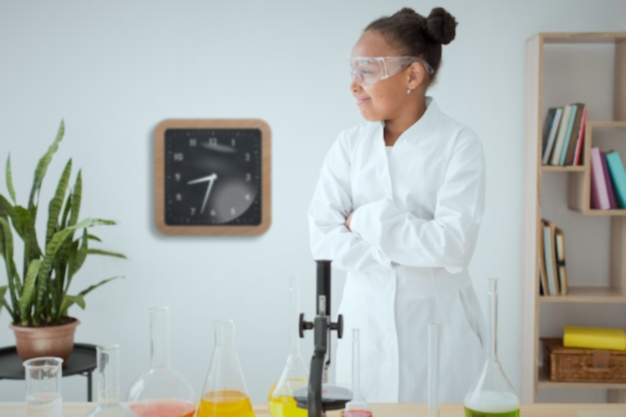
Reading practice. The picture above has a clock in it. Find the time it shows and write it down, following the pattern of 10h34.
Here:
8h33
